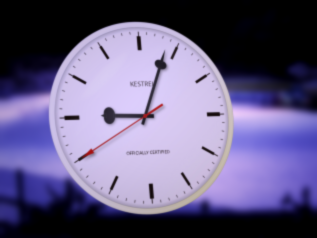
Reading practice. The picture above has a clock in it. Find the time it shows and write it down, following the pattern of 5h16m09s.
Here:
9h03m40s
